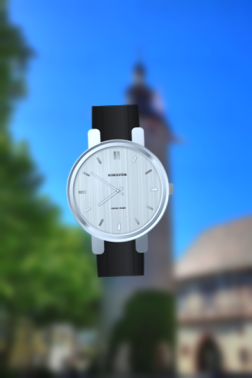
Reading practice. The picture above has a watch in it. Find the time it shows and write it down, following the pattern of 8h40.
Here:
7h51
